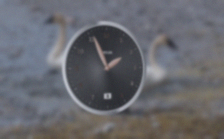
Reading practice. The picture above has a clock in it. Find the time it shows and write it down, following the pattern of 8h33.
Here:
1h56
